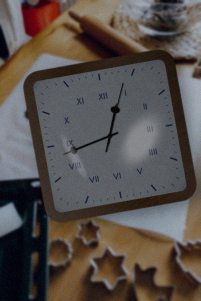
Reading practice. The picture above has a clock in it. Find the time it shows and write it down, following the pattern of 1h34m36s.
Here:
12h43m04s
